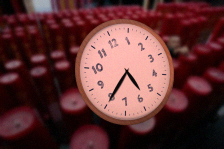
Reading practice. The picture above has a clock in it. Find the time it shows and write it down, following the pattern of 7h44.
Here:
5h40
